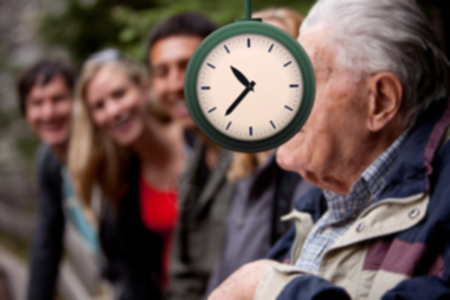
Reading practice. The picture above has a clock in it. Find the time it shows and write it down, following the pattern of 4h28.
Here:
10h37
